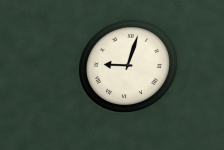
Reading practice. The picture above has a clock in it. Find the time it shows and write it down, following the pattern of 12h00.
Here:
9h02
